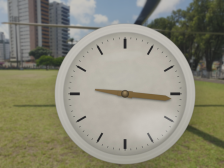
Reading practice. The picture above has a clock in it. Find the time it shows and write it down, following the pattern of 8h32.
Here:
9h16
